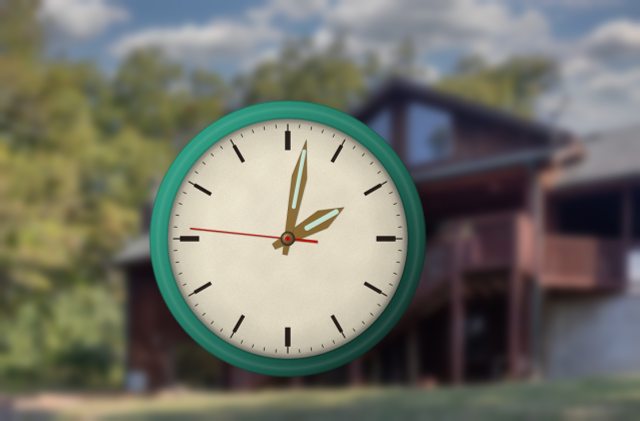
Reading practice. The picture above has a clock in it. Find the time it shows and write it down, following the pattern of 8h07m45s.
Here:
2h01m46s
